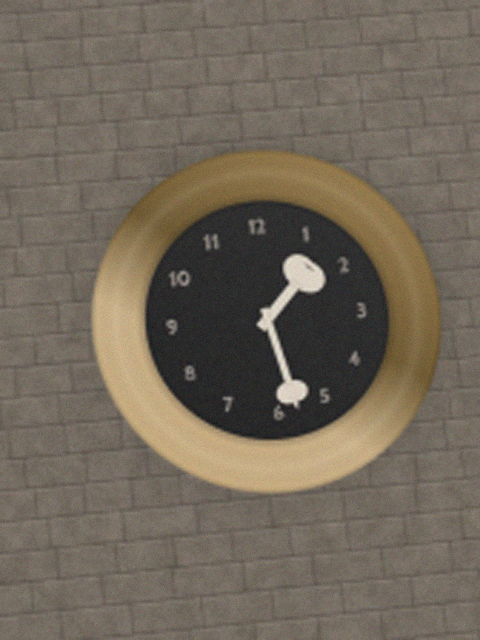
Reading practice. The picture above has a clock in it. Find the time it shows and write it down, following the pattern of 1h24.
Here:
1h28
